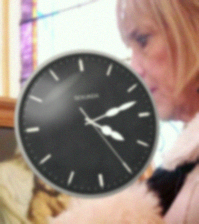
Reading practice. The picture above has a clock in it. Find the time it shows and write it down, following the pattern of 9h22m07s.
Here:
4h12m25s
